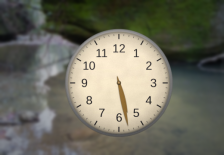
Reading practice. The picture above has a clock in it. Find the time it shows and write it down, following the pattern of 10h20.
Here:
5h28
